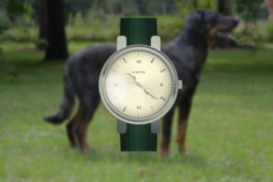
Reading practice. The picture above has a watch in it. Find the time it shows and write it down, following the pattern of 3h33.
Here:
10h21
